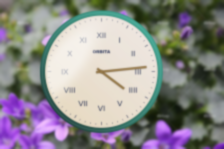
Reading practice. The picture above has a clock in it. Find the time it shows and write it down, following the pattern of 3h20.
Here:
4h14
